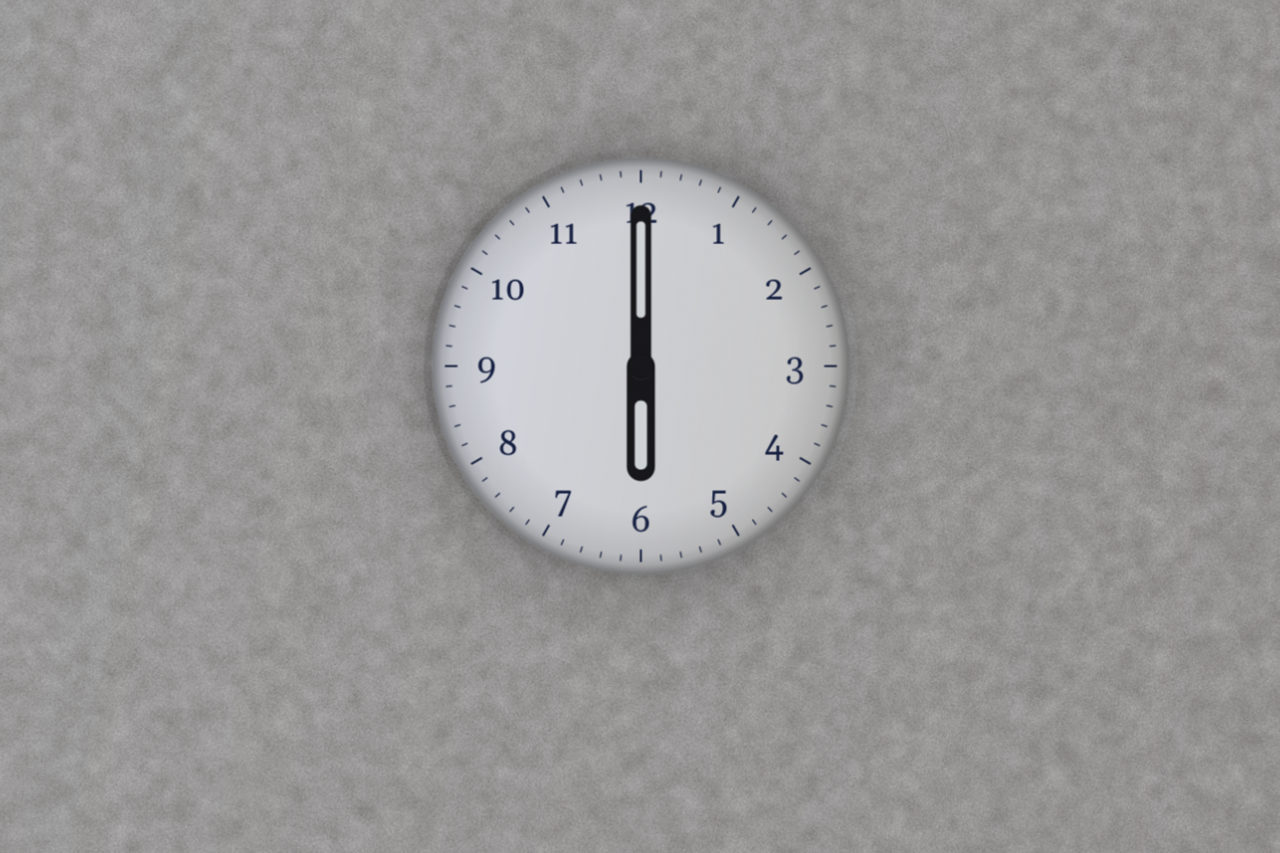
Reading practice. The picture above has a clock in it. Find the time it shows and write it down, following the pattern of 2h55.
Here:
6h00
